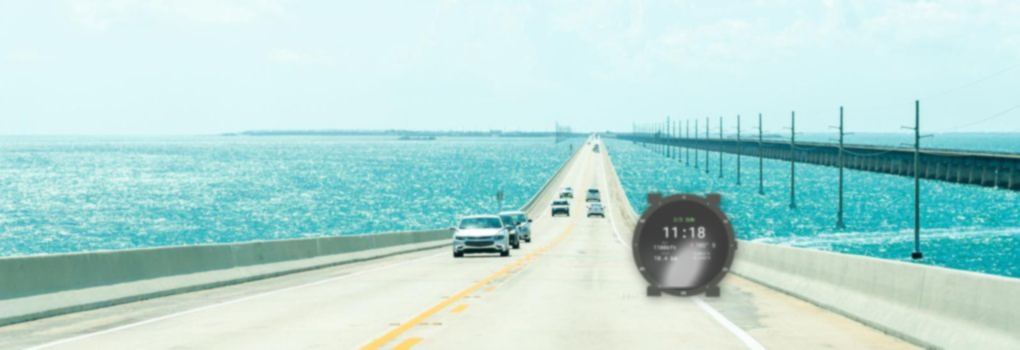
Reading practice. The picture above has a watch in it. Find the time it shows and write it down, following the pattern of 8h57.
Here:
11h18
